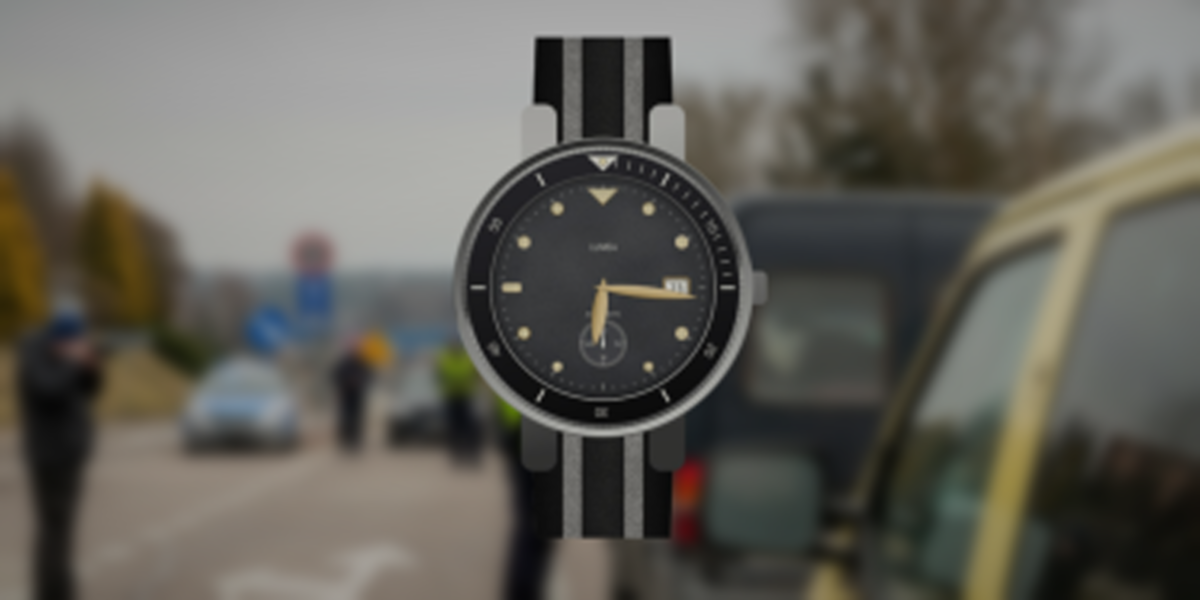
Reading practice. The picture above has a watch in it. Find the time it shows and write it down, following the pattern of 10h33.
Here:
6h16
